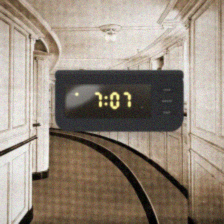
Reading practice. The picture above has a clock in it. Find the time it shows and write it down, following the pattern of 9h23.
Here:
7h07
